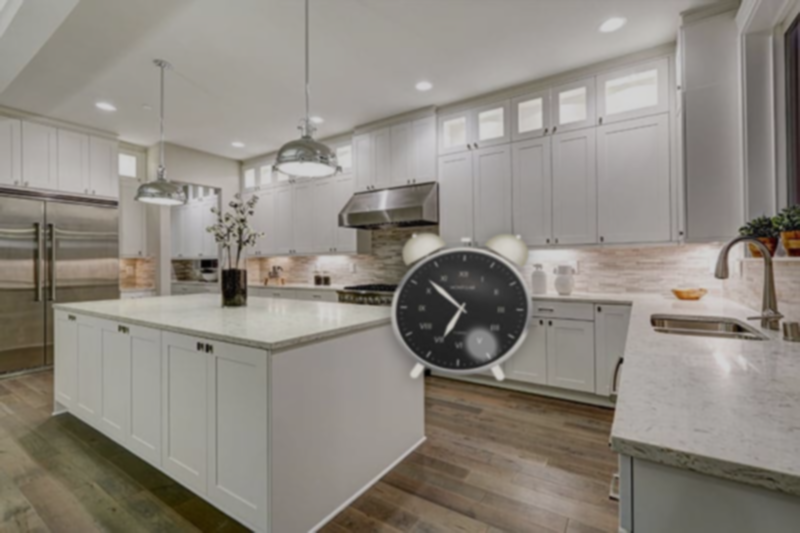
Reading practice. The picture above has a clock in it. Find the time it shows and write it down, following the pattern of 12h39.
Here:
6h52
